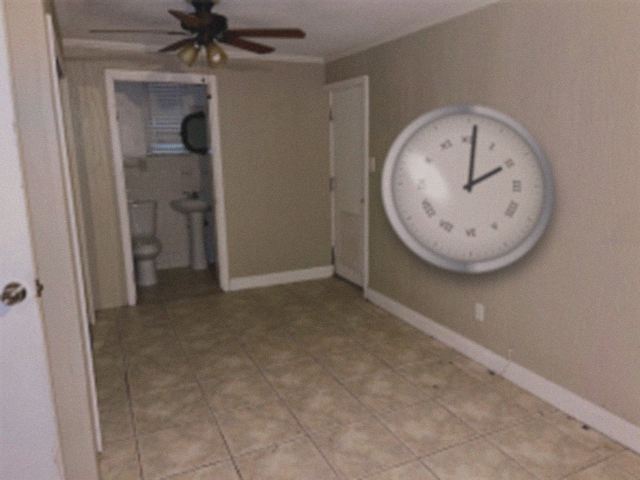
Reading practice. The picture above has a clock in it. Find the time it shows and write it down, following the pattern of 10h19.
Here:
2h01
